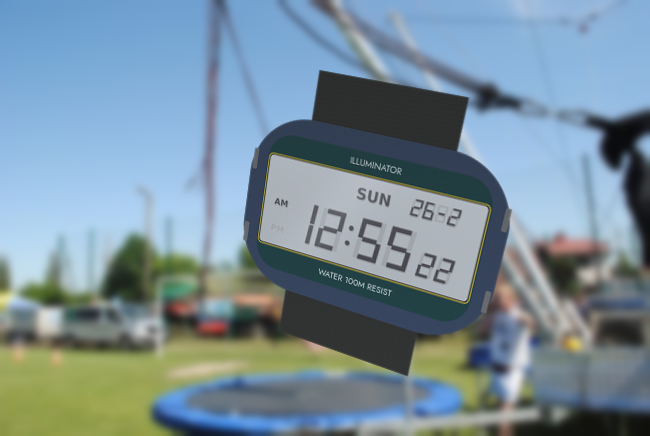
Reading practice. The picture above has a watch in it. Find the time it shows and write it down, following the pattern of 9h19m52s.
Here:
12h55m22s
